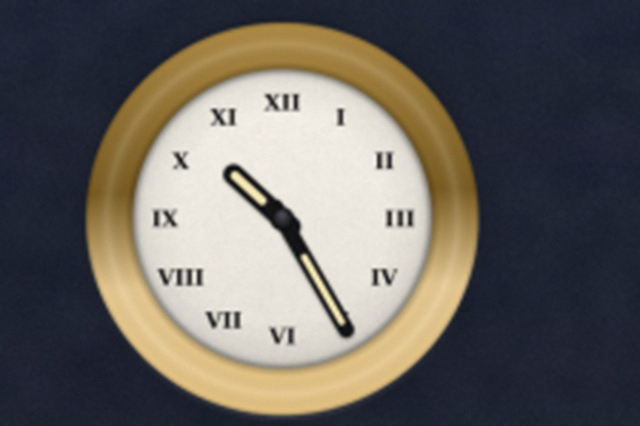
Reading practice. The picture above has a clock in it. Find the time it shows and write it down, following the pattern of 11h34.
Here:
10h25
